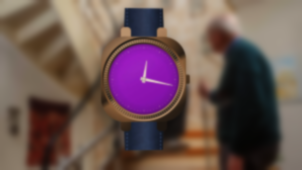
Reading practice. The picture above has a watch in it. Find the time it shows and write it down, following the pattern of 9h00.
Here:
12h17
